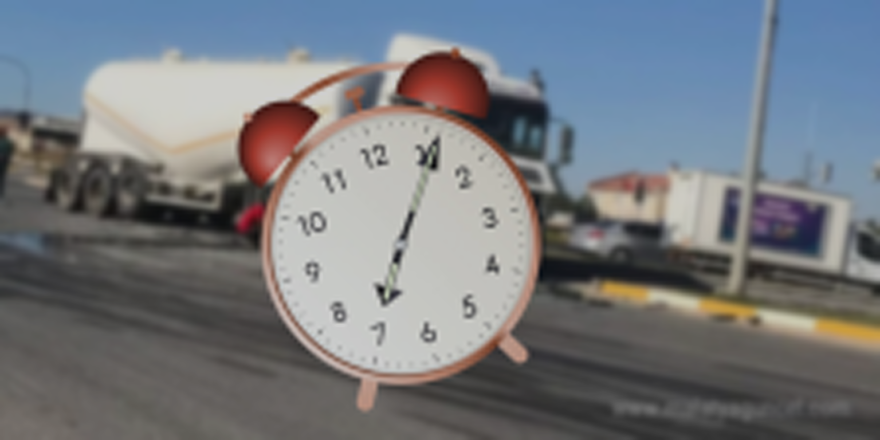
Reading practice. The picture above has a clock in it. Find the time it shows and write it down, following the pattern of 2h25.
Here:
7h06
